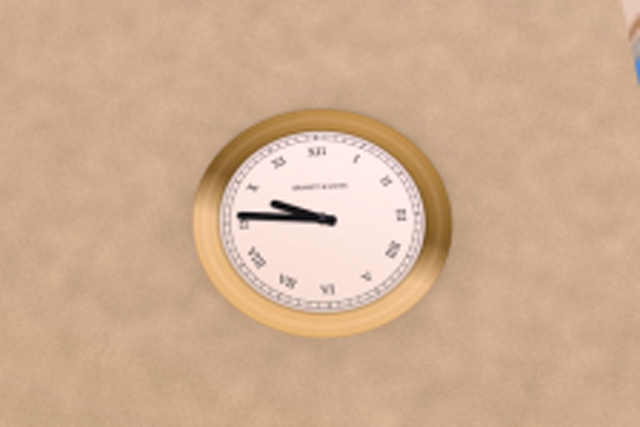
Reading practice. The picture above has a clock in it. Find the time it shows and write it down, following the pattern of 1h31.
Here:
9h46
